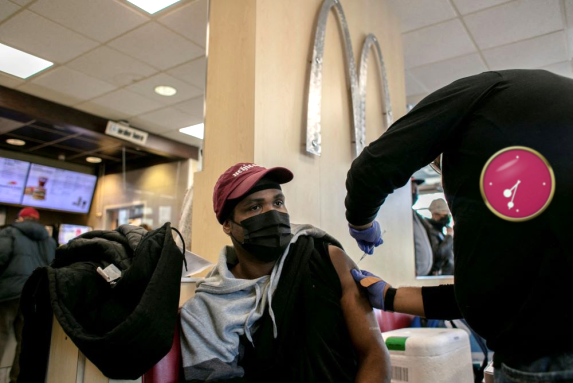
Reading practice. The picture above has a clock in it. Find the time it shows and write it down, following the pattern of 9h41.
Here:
7h33
